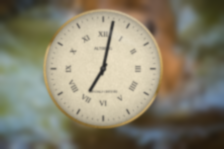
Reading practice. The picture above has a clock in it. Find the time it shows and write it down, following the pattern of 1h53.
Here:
7h02
